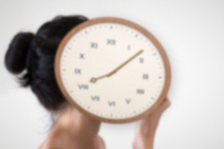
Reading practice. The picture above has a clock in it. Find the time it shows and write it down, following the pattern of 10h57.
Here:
8h08
